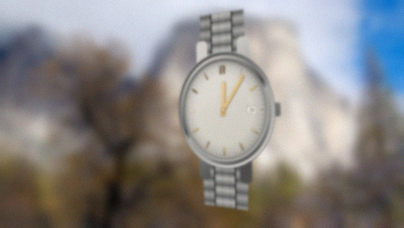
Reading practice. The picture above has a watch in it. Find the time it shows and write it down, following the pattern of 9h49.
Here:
12h06
